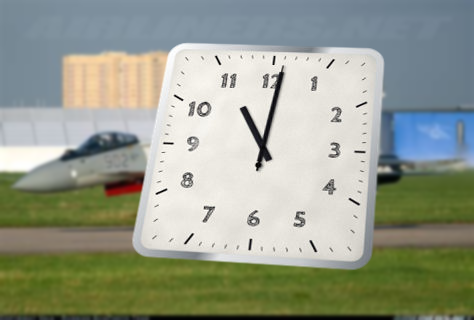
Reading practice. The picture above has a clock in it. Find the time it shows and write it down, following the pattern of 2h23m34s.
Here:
11h01m01s
